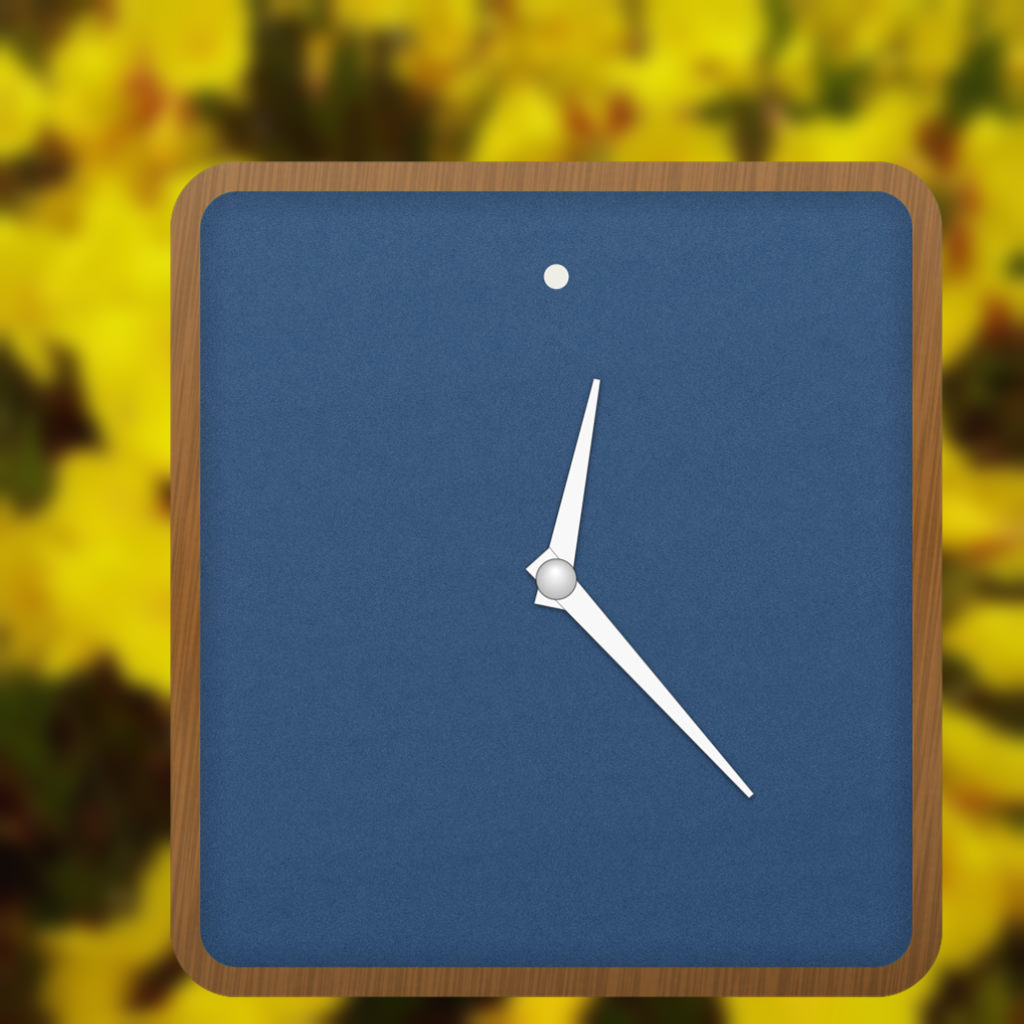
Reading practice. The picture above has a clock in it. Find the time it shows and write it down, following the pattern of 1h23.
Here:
12h23
